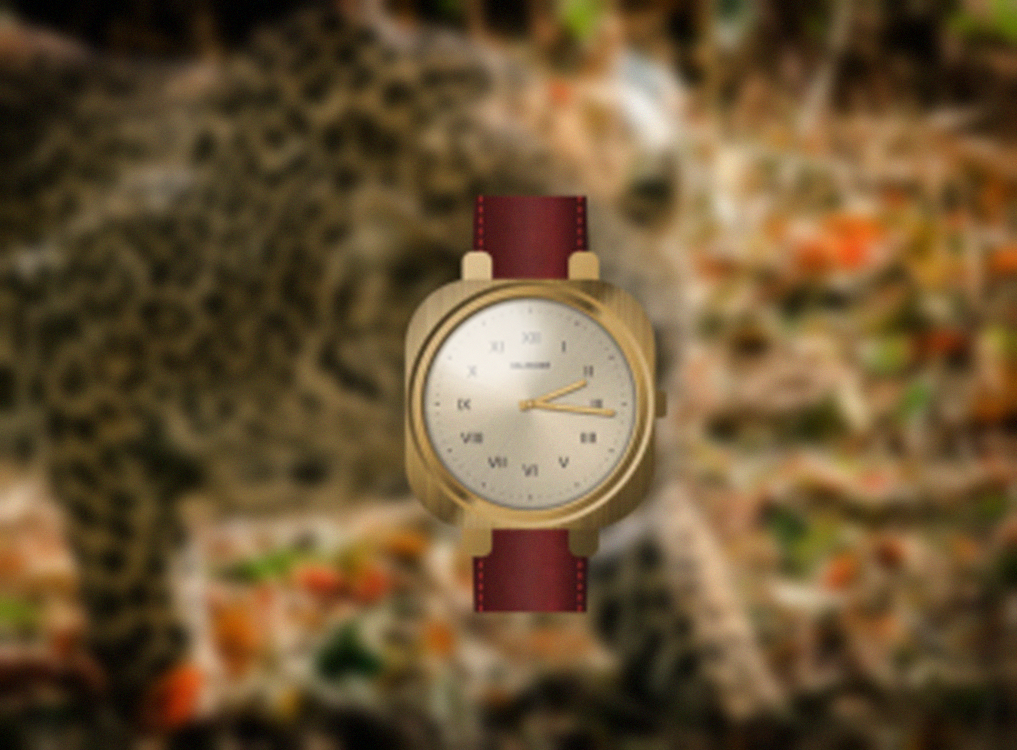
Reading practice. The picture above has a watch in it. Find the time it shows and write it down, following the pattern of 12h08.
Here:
2h16
